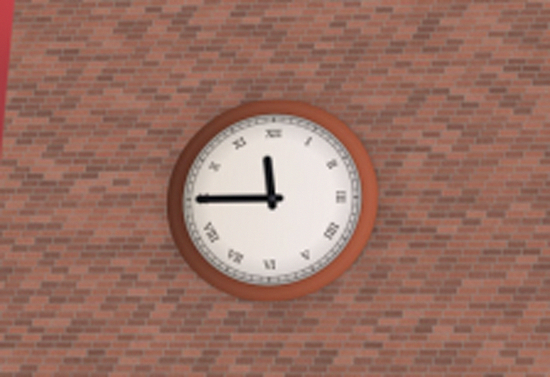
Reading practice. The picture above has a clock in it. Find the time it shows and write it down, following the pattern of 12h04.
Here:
11h45
